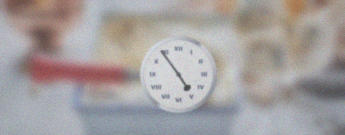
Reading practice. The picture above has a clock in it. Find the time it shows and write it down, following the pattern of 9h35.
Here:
4h54
